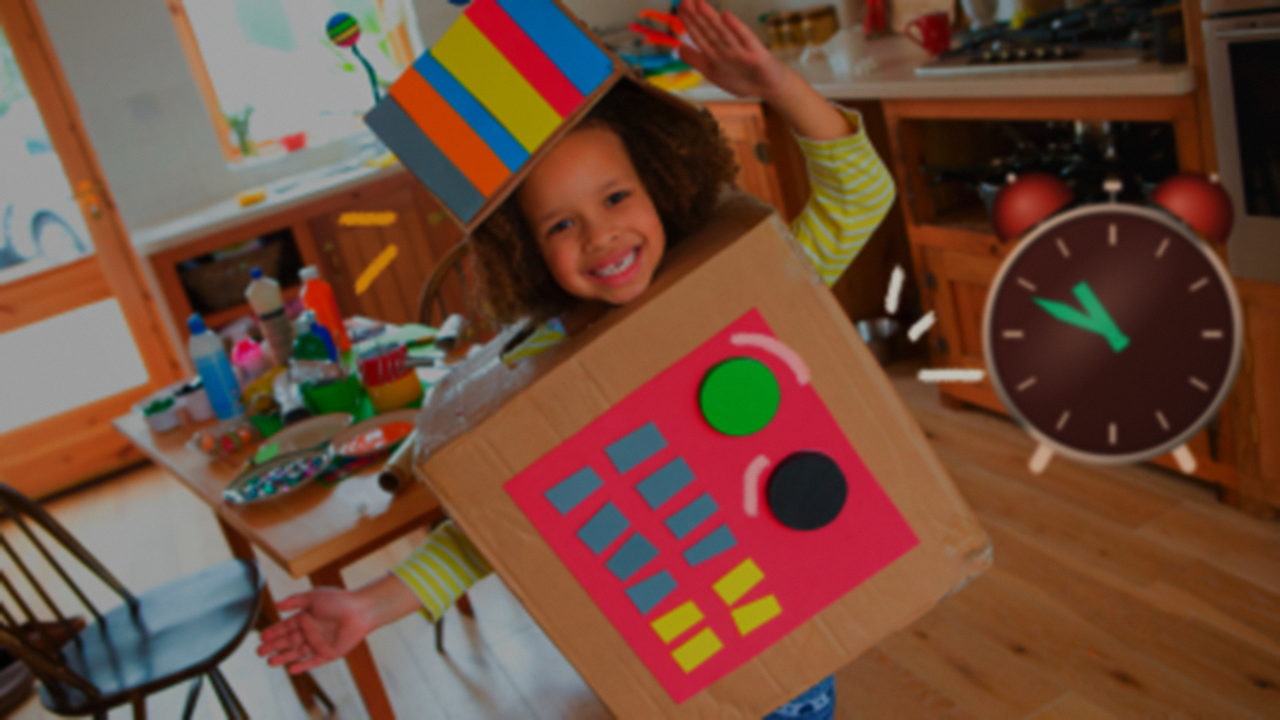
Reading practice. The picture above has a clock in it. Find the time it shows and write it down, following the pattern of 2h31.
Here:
10h49
